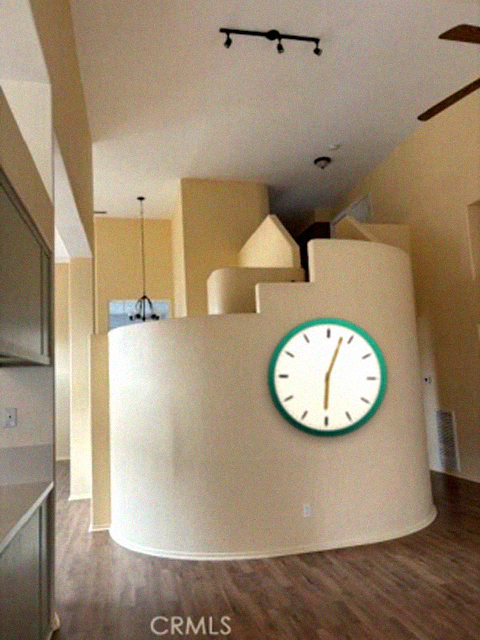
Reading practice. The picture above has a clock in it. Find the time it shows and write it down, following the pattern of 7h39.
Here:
6h03
